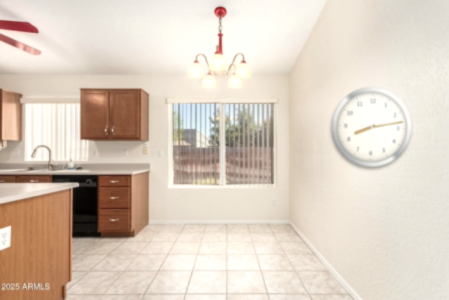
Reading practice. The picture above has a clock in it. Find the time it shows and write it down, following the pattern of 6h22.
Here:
8h13
